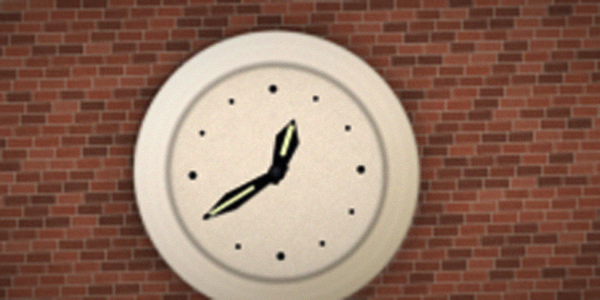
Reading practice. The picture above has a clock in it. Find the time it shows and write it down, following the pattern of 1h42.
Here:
12h40
